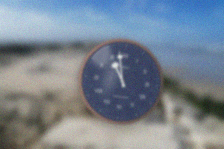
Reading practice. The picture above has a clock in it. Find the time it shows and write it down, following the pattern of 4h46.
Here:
10h58
